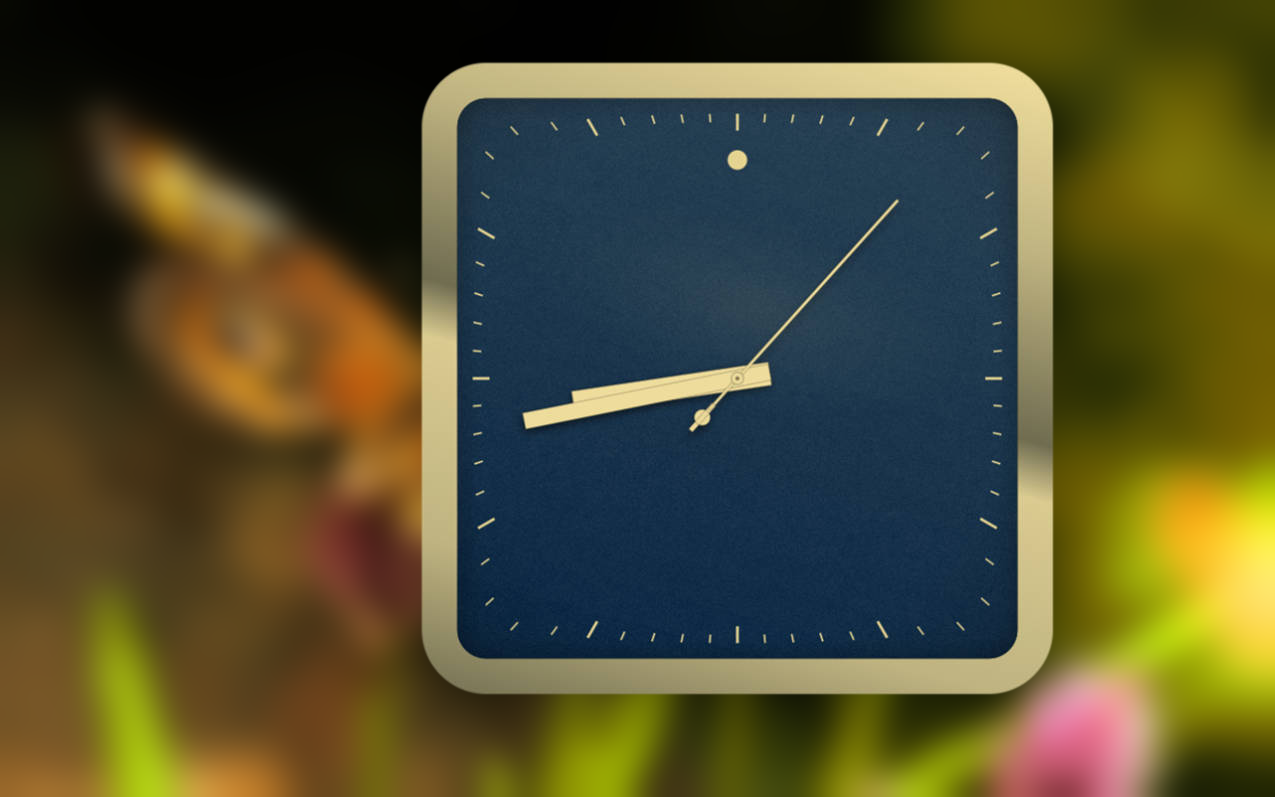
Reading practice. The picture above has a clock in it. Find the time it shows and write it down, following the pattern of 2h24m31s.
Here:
8h43m07s
